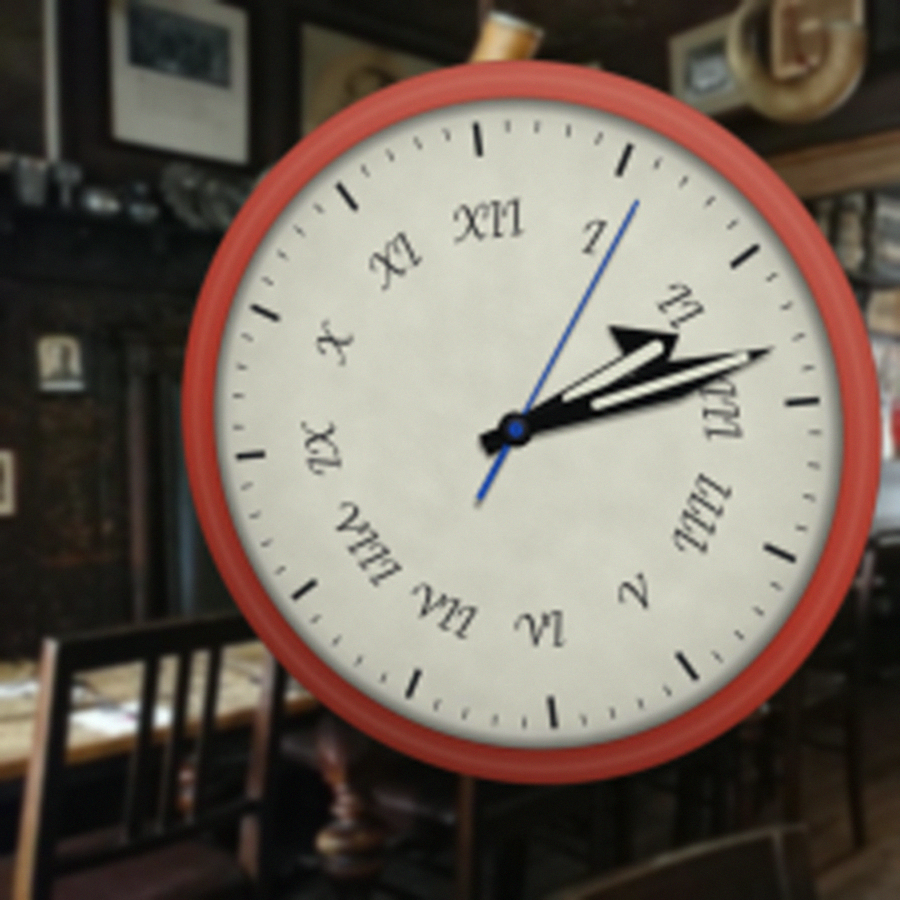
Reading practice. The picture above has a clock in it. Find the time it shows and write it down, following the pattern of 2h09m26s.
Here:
2h13m06s
